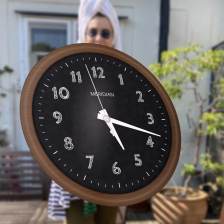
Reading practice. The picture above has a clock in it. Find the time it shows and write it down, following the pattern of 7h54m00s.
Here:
5h17m58s
